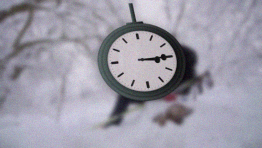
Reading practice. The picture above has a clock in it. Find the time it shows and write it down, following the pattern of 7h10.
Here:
3h15
